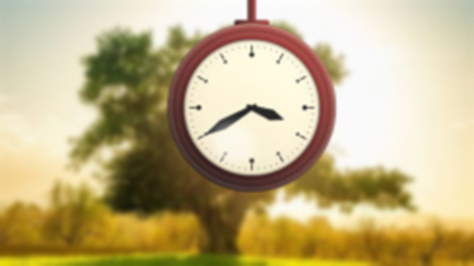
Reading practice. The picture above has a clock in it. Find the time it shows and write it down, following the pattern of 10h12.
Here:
3h40
